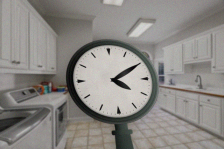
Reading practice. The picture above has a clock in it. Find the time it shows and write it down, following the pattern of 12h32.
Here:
4h10
